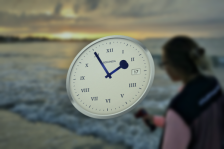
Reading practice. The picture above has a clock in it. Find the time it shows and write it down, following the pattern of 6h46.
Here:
1h55
